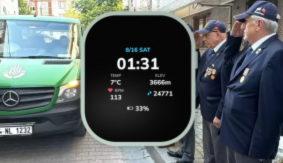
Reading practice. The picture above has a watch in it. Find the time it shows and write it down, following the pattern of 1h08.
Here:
1h31
